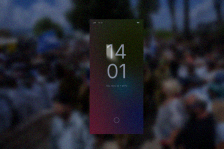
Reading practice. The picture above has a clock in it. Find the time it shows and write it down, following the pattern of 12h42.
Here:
14h01
